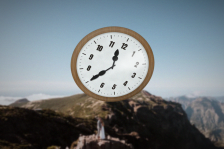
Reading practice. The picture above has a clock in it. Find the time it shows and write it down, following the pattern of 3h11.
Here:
11h35
